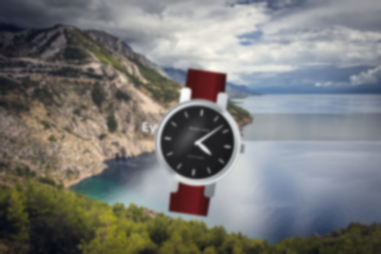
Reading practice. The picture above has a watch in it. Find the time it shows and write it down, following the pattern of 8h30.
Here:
4h08
